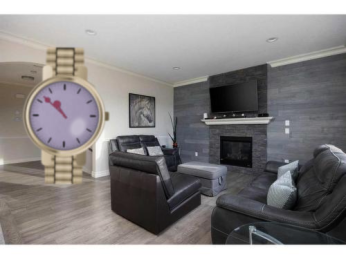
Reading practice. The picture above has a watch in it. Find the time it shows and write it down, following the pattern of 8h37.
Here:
10h52
